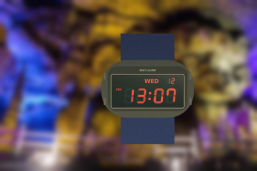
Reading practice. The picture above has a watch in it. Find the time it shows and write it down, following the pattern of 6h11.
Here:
13h07
